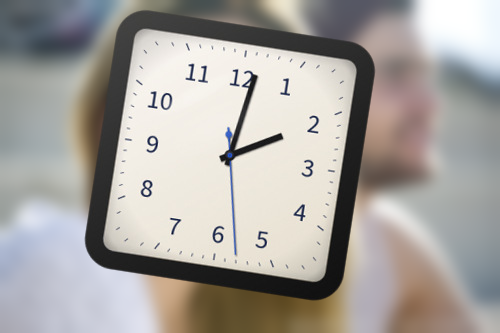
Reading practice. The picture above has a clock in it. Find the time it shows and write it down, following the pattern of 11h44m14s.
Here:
2h01m28s
